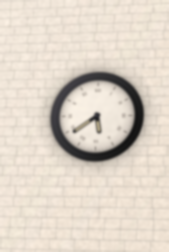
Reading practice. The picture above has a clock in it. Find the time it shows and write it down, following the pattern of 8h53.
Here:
5h39
